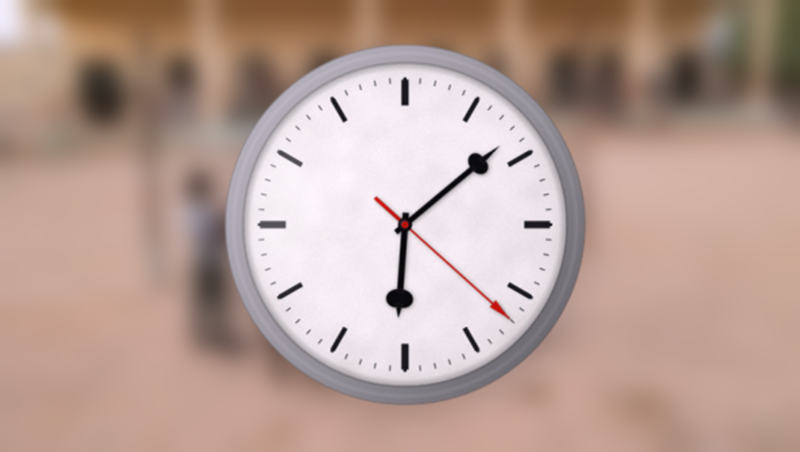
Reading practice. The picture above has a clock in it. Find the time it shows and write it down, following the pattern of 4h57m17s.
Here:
6h08m22s
